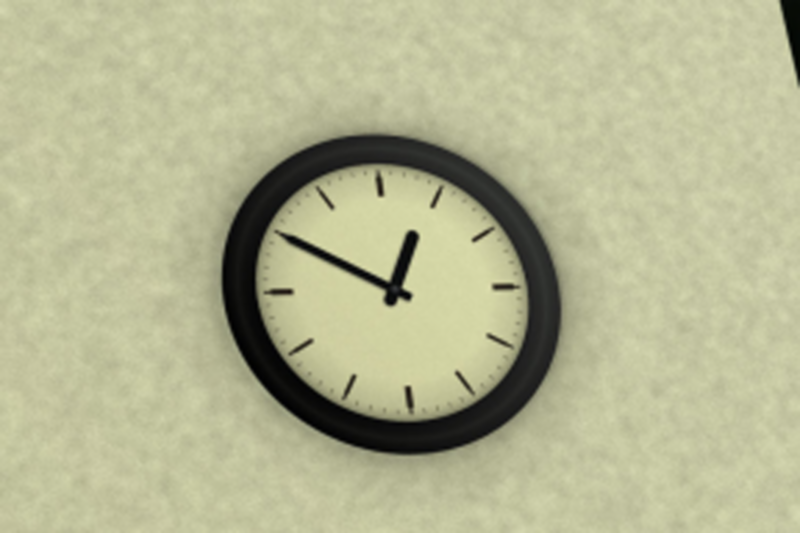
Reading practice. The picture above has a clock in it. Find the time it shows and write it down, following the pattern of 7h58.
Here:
12h50
